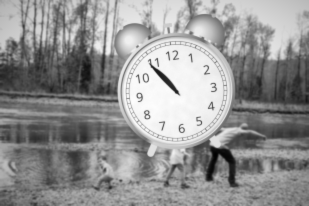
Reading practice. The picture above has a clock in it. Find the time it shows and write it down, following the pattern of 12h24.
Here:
10h54
